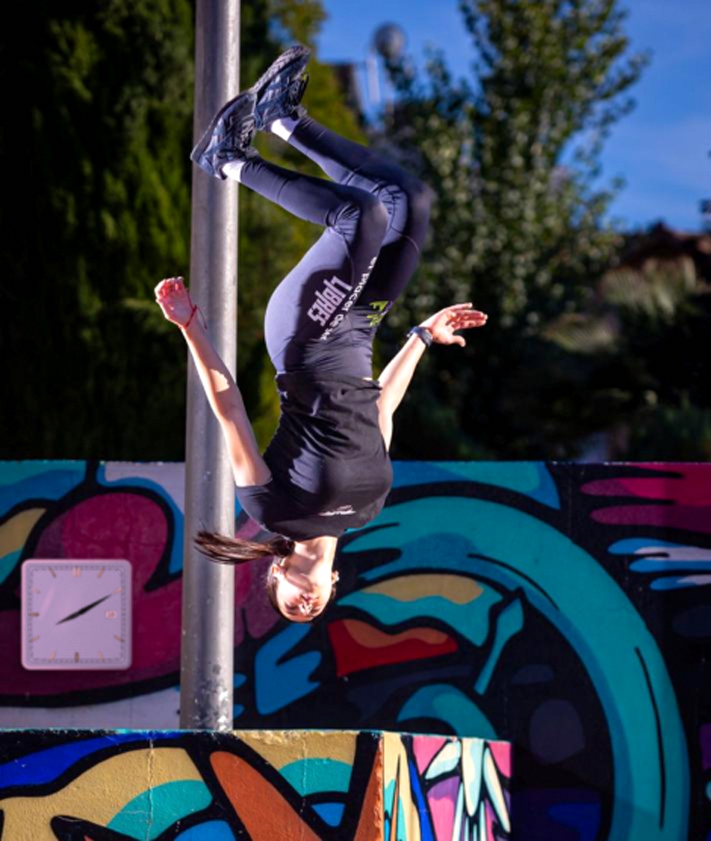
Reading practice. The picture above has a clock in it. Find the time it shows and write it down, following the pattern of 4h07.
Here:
8h10
